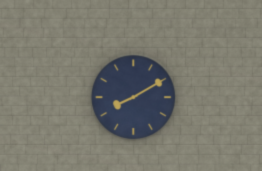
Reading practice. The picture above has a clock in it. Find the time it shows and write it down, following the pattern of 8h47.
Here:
8h10
